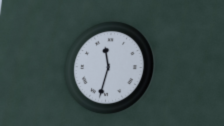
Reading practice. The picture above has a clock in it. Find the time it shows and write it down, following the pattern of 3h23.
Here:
11h32
